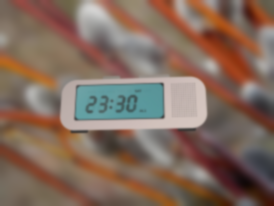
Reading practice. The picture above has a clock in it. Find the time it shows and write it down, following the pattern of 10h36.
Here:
23h30
